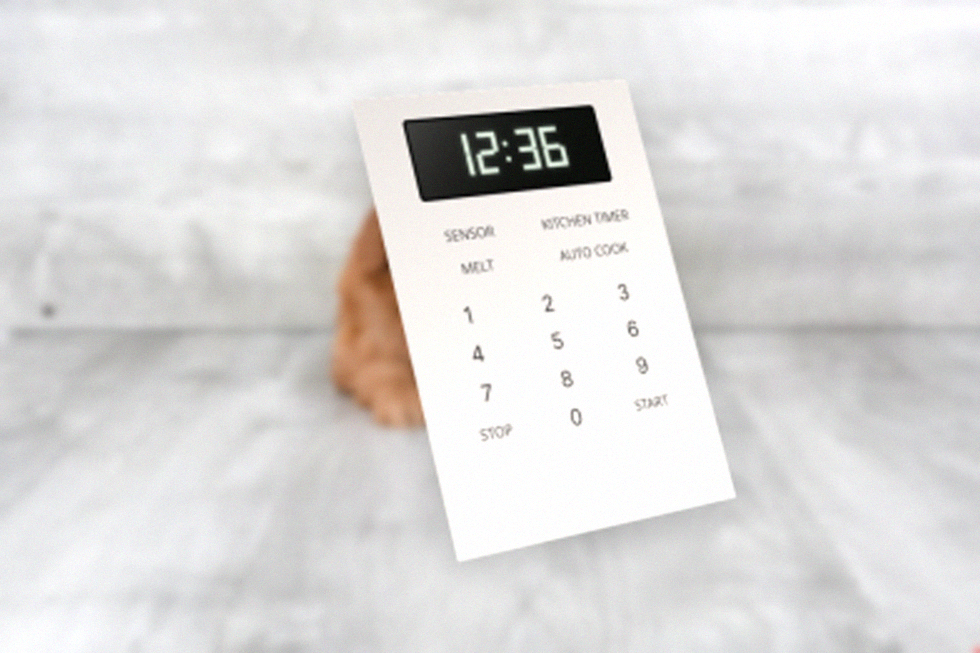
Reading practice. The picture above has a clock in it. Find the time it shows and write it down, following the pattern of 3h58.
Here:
12h36
